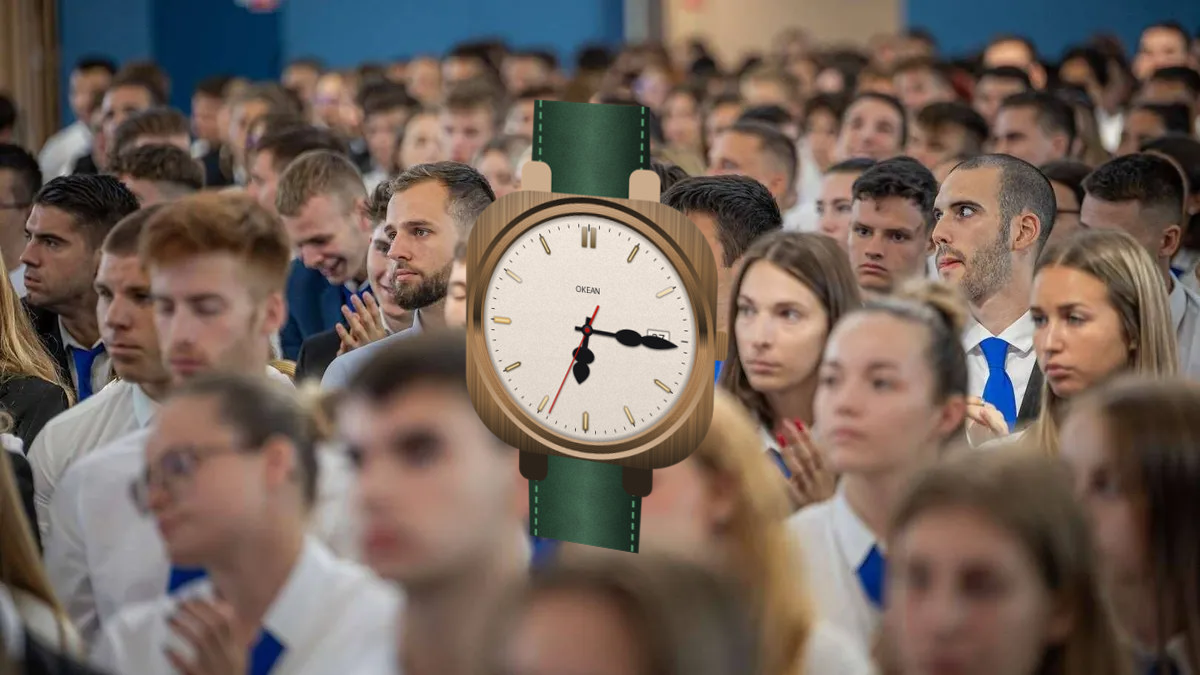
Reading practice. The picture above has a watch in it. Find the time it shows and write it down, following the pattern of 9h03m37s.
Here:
6h15m34s
